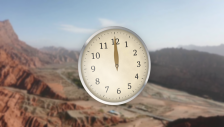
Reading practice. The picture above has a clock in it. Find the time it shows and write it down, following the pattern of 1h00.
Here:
12h00
